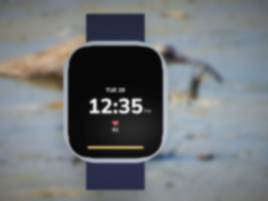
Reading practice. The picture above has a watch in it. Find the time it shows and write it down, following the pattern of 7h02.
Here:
12h35
